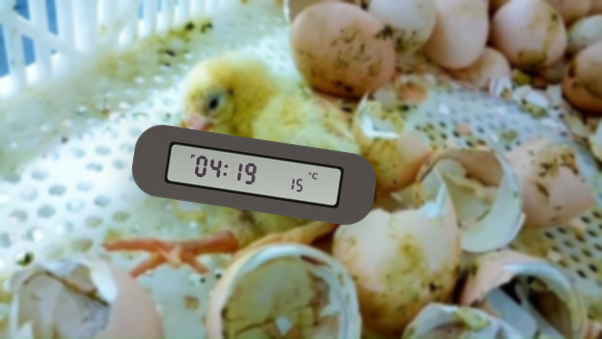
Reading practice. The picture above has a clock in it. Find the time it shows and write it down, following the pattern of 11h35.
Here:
4h19
